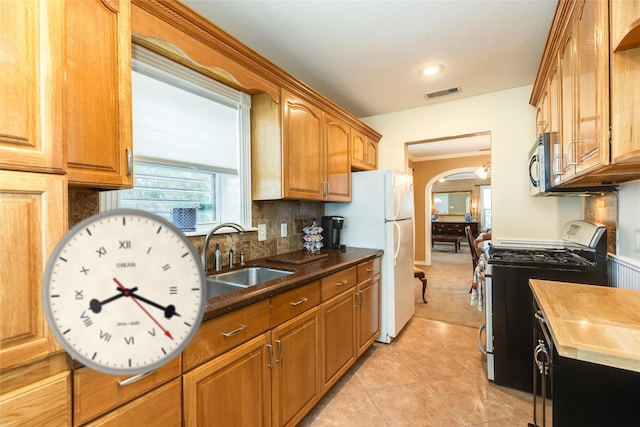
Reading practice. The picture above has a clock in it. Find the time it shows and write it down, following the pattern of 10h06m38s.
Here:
8h19m23s
